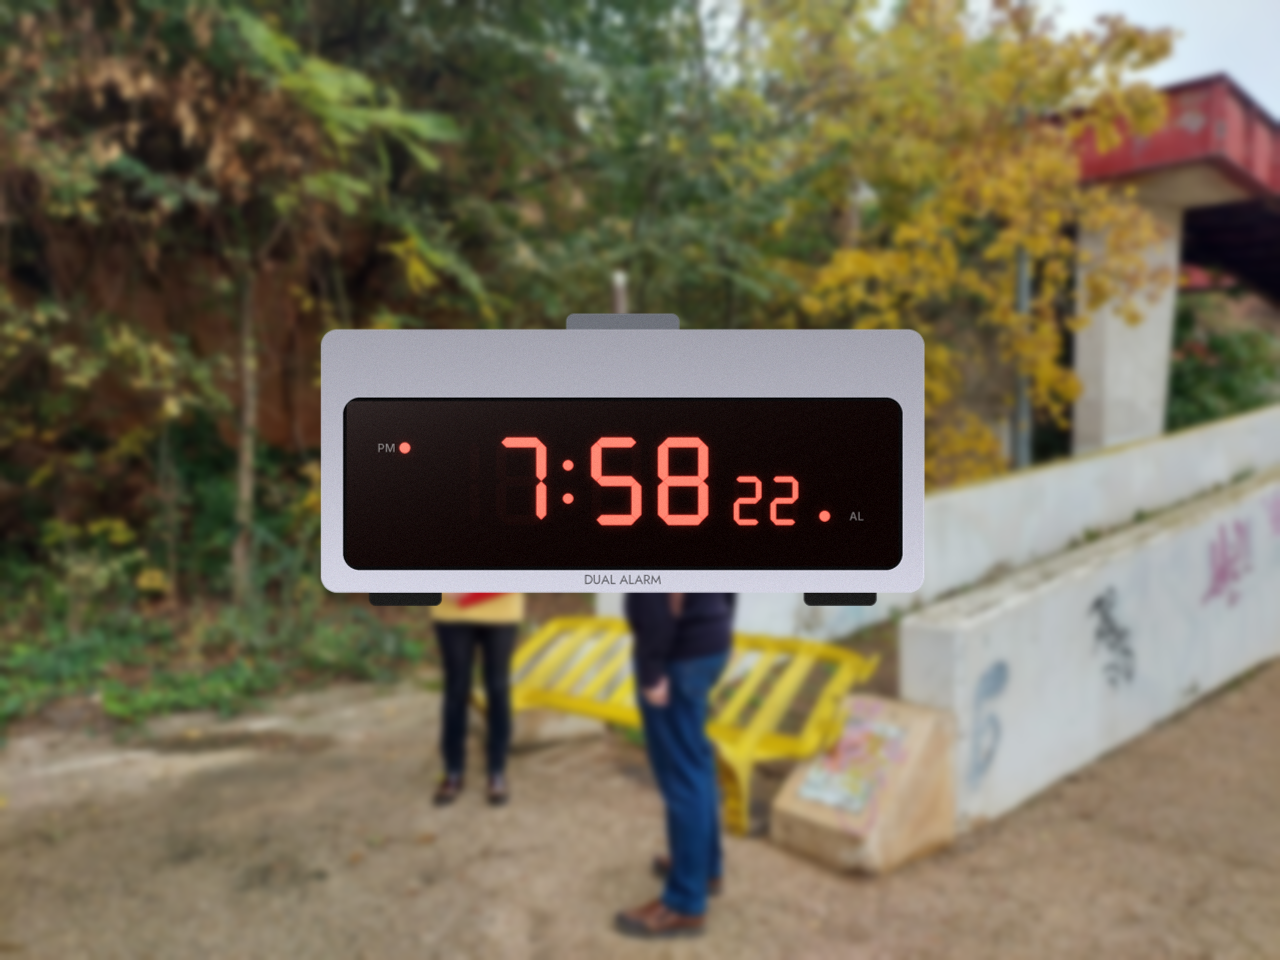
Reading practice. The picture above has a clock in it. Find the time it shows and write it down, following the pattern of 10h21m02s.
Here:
7h58m22s
